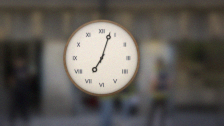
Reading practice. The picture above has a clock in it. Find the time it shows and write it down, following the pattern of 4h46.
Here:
7h03
